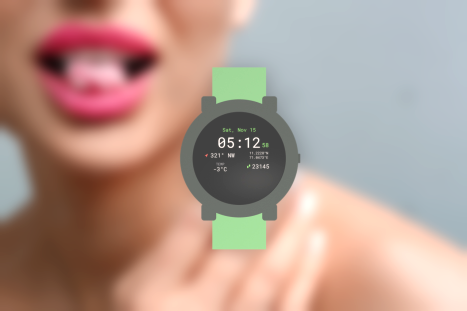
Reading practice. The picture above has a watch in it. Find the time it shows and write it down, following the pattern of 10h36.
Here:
5h12
